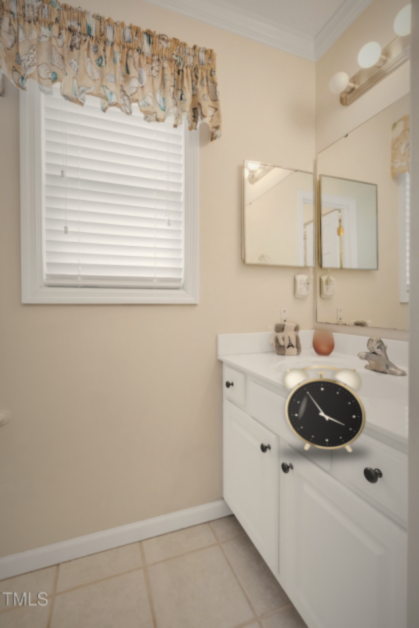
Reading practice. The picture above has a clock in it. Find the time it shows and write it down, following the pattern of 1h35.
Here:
3h55
